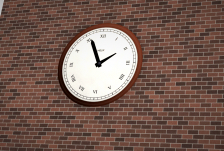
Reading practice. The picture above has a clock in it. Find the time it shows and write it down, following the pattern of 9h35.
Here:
1h56
